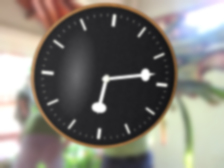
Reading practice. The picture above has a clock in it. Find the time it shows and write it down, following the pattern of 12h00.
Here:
6h13
